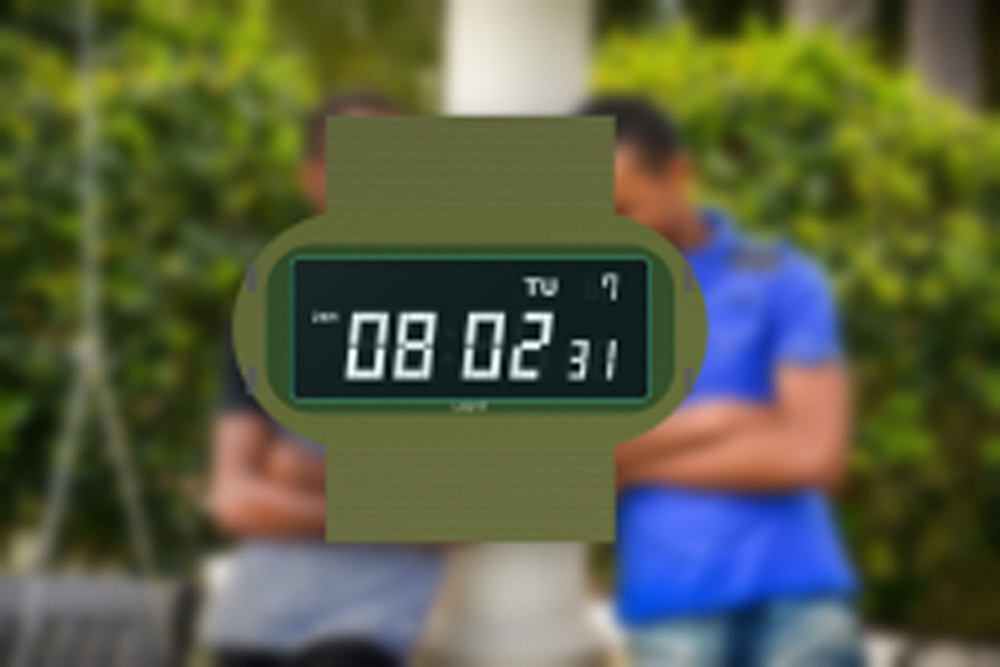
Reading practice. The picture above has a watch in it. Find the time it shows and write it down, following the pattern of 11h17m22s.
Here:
8h02m31s
